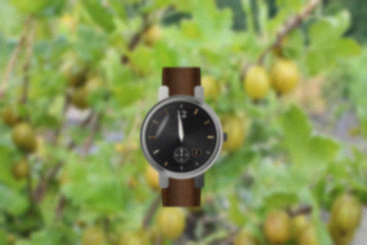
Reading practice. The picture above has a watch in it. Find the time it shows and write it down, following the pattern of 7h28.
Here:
11h59
